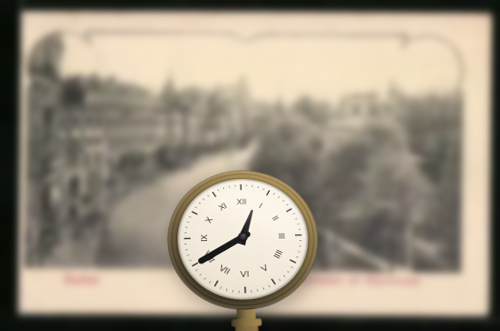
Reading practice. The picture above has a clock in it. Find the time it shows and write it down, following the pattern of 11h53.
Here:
12h40
